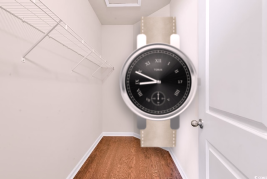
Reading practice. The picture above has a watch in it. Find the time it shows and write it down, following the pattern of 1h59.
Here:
8h49
